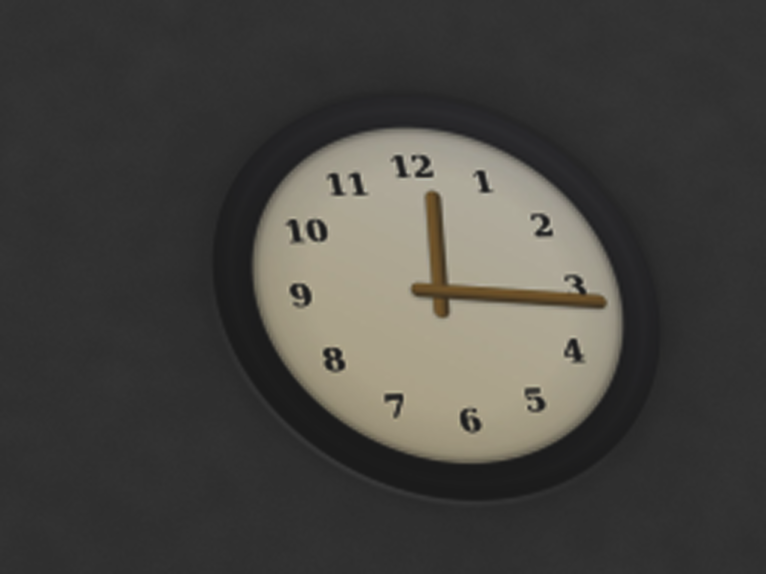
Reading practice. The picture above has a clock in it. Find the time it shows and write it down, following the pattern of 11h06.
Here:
12h16
